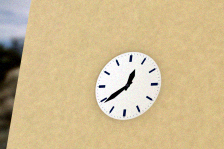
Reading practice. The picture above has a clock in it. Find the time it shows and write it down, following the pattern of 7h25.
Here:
12h39
